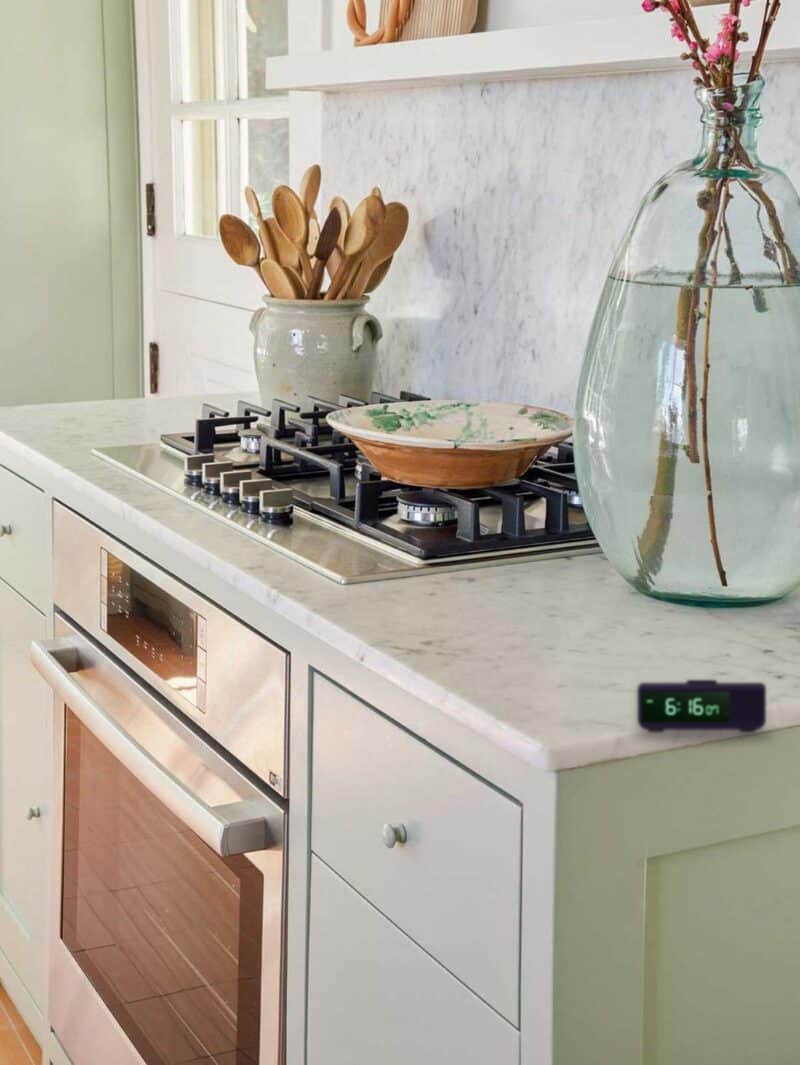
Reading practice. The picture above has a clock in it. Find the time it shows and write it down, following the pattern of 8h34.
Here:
6h16
